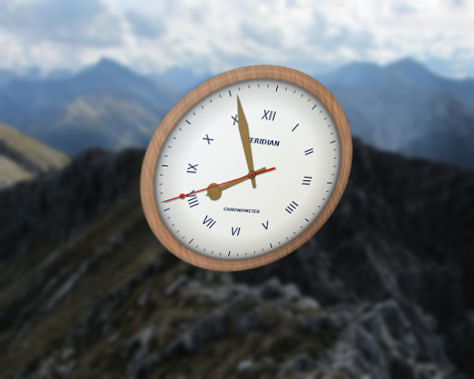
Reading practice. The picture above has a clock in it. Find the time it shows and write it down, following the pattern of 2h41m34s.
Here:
7h55m41s
